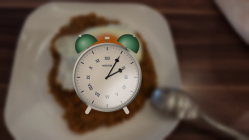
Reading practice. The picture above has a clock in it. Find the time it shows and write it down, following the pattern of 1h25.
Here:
2h05
